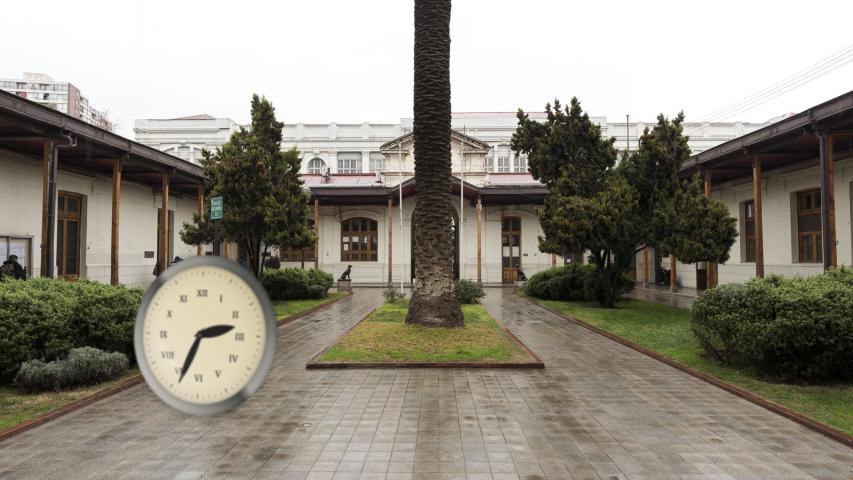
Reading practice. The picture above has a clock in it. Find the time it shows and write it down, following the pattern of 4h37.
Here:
2h34
